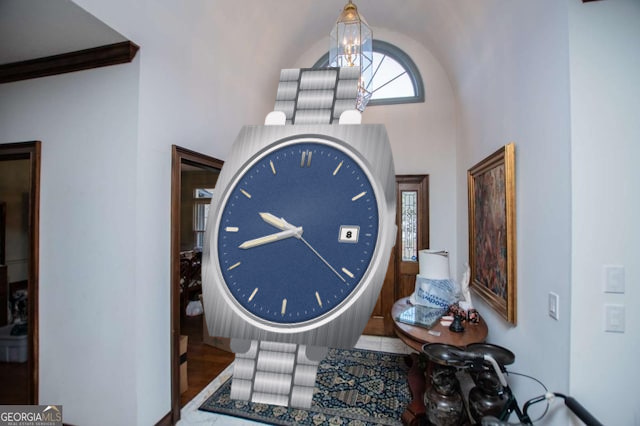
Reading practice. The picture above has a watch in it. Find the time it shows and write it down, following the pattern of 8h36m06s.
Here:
9h42m21s
